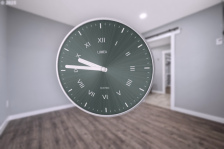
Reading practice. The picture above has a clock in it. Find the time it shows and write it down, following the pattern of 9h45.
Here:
9h46
